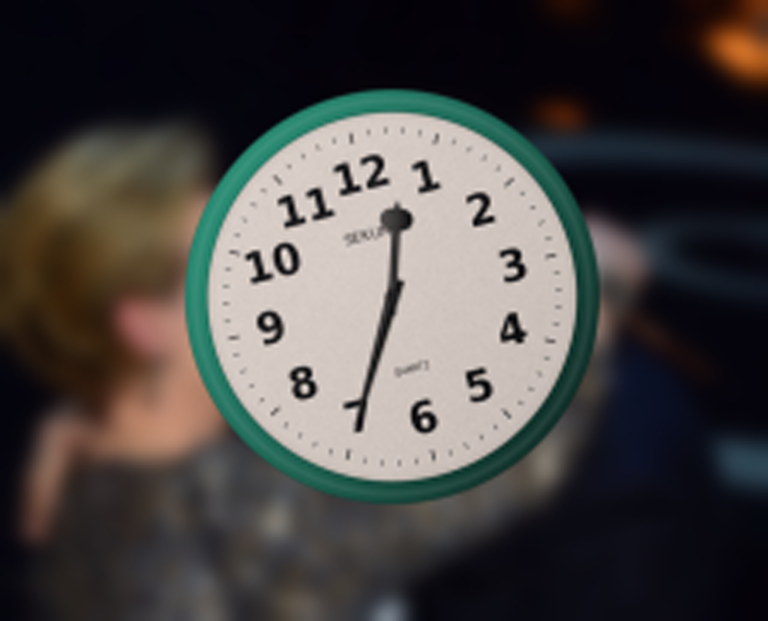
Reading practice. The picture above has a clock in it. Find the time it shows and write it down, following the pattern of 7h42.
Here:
12h35
